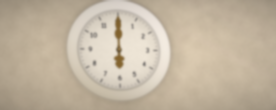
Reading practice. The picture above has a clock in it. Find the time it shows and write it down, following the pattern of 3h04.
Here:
6h00
